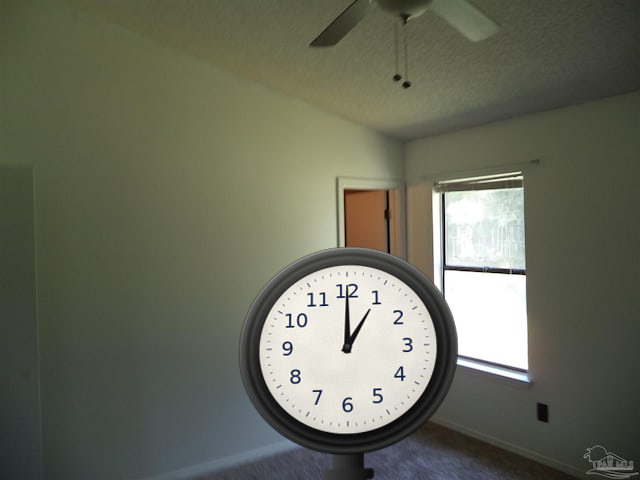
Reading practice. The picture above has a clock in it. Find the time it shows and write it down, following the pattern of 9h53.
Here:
1h00
